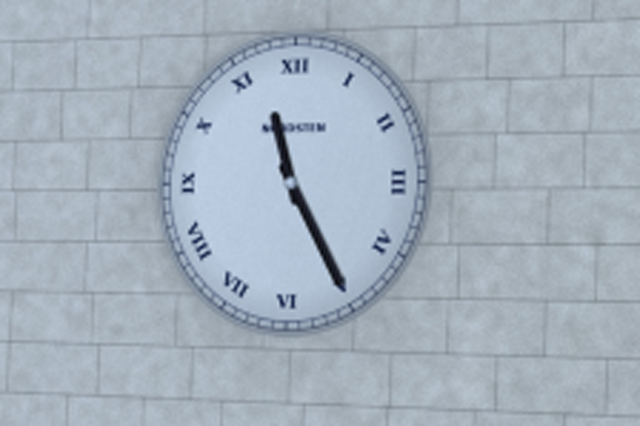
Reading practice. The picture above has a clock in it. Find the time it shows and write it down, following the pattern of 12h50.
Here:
11h25
